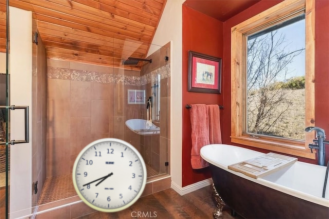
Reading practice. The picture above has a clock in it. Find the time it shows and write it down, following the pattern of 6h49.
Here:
7h41
